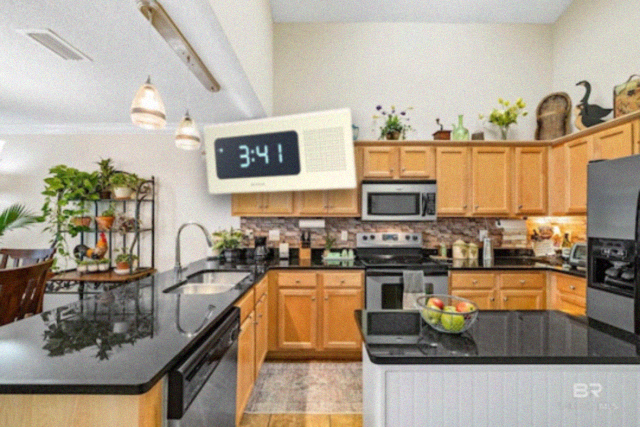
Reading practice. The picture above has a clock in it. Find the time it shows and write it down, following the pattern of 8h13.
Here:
3h41
